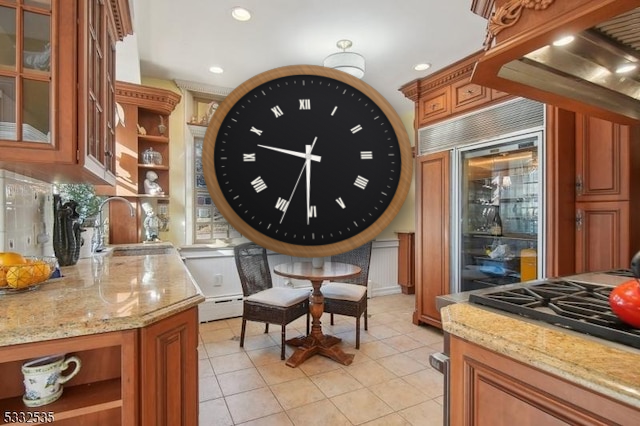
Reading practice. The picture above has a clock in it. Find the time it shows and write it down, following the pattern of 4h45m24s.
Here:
9h30m34s
